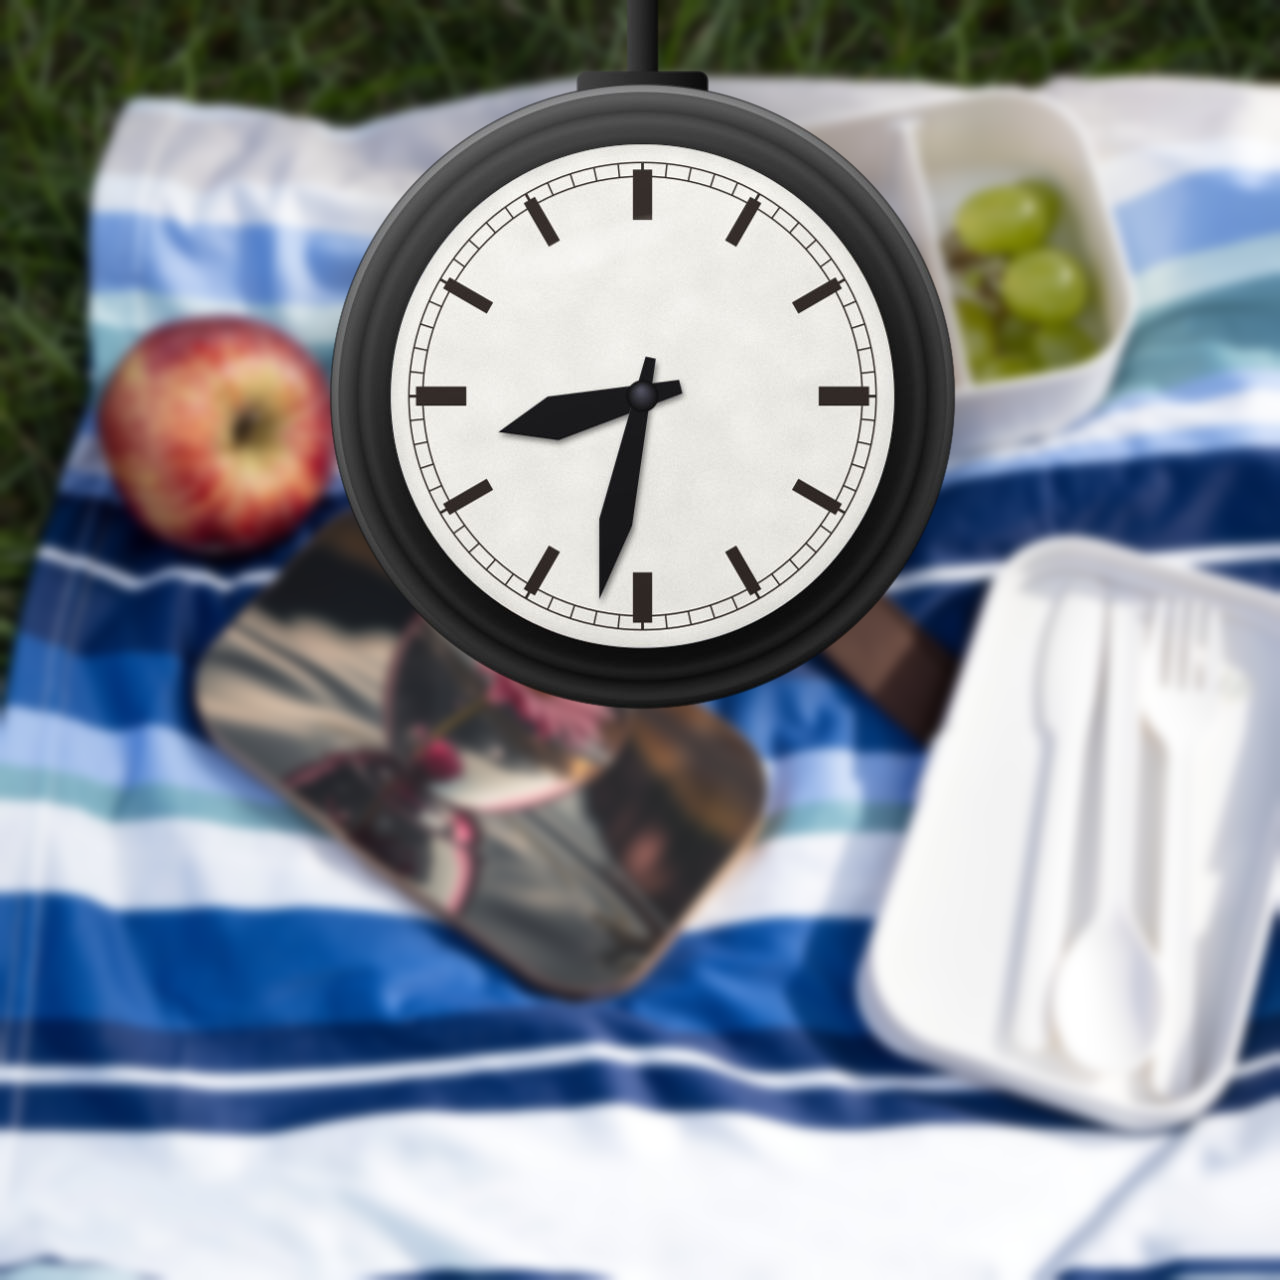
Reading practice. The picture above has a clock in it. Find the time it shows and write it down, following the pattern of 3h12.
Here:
8h32
